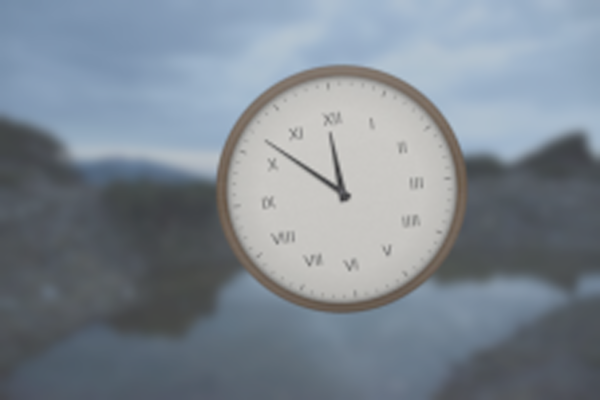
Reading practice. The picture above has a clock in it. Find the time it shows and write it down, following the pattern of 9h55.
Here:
11h52
